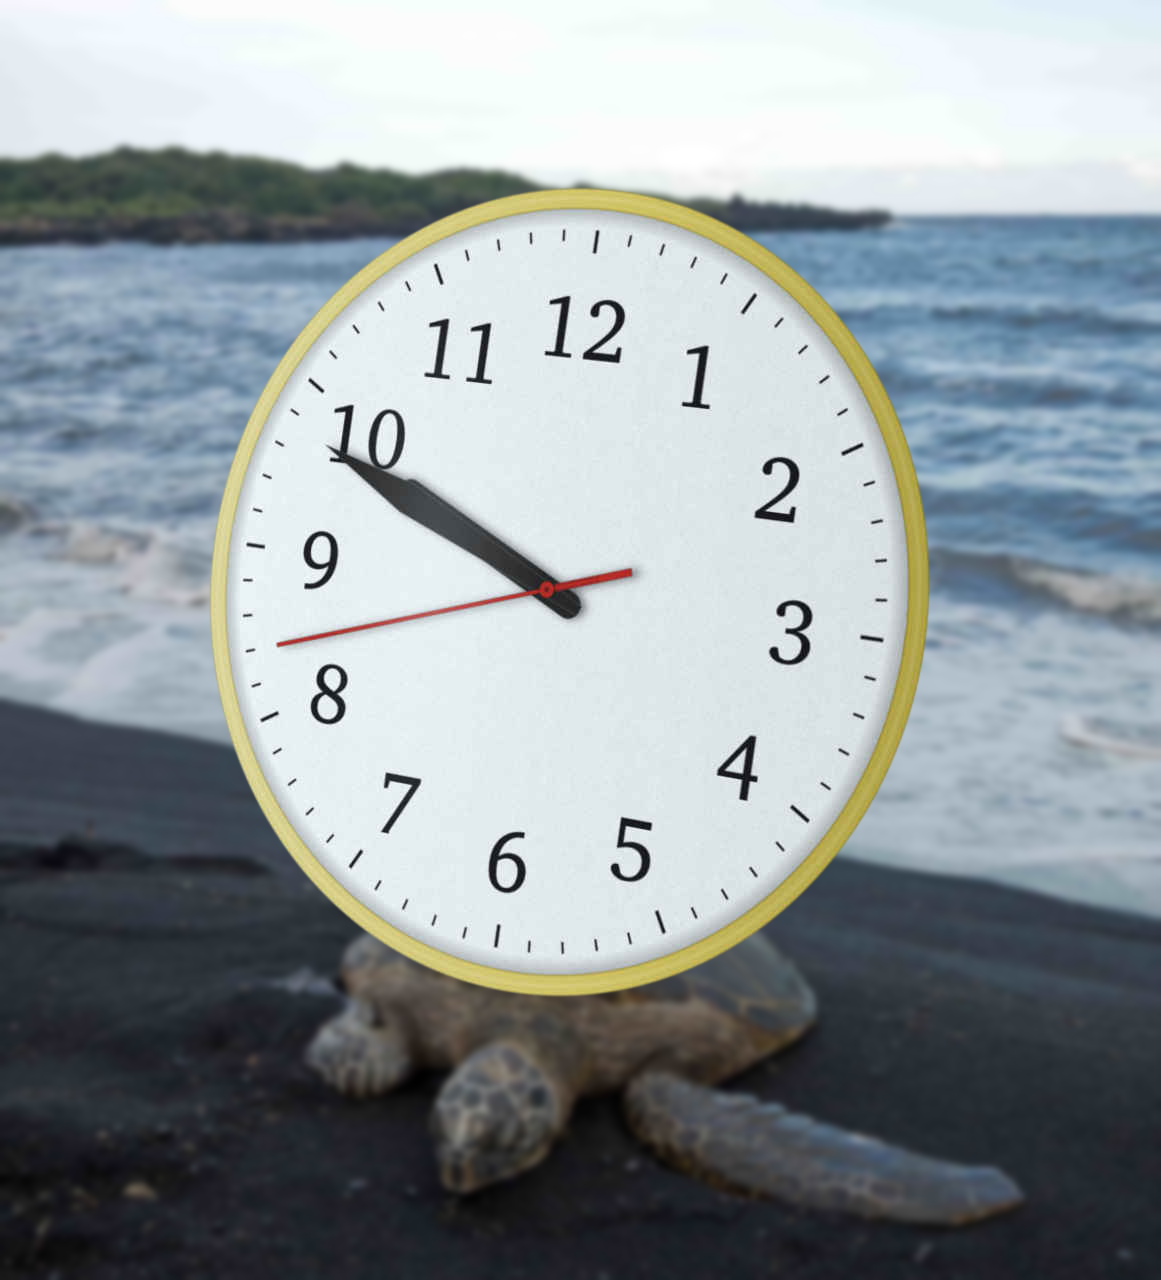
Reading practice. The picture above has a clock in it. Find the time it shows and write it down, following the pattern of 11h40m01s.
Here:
9h48m42s
